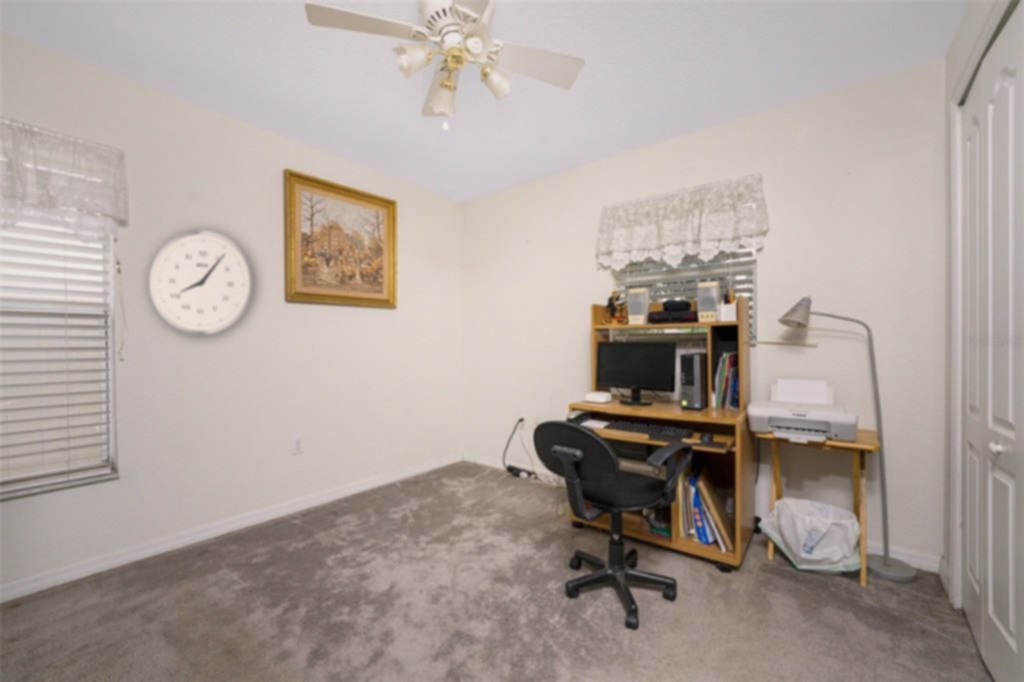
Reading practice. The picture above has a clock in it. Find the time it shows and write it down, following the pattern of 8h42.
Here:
8h06
